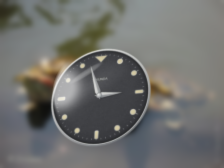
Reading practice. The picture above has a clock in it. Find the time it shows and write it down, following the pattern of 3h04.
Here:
2h57
